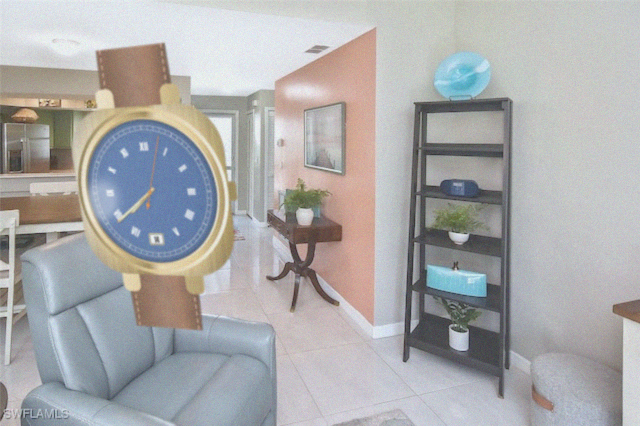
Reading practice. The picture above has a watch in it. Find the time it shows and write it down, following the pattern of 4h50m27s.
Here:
7h39m03s
